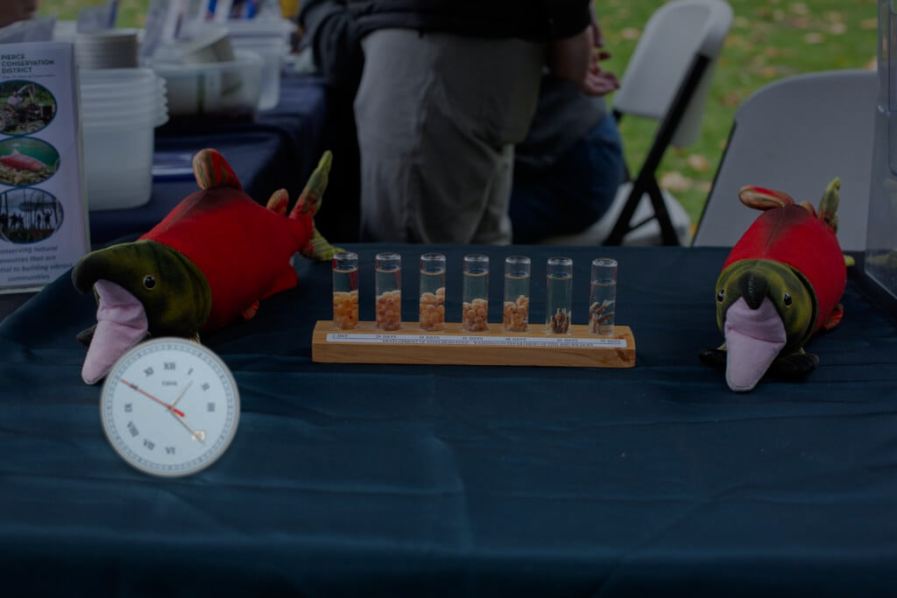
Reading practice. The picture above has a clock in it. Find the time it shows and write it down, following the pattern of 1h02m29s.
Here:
1h22m50s
